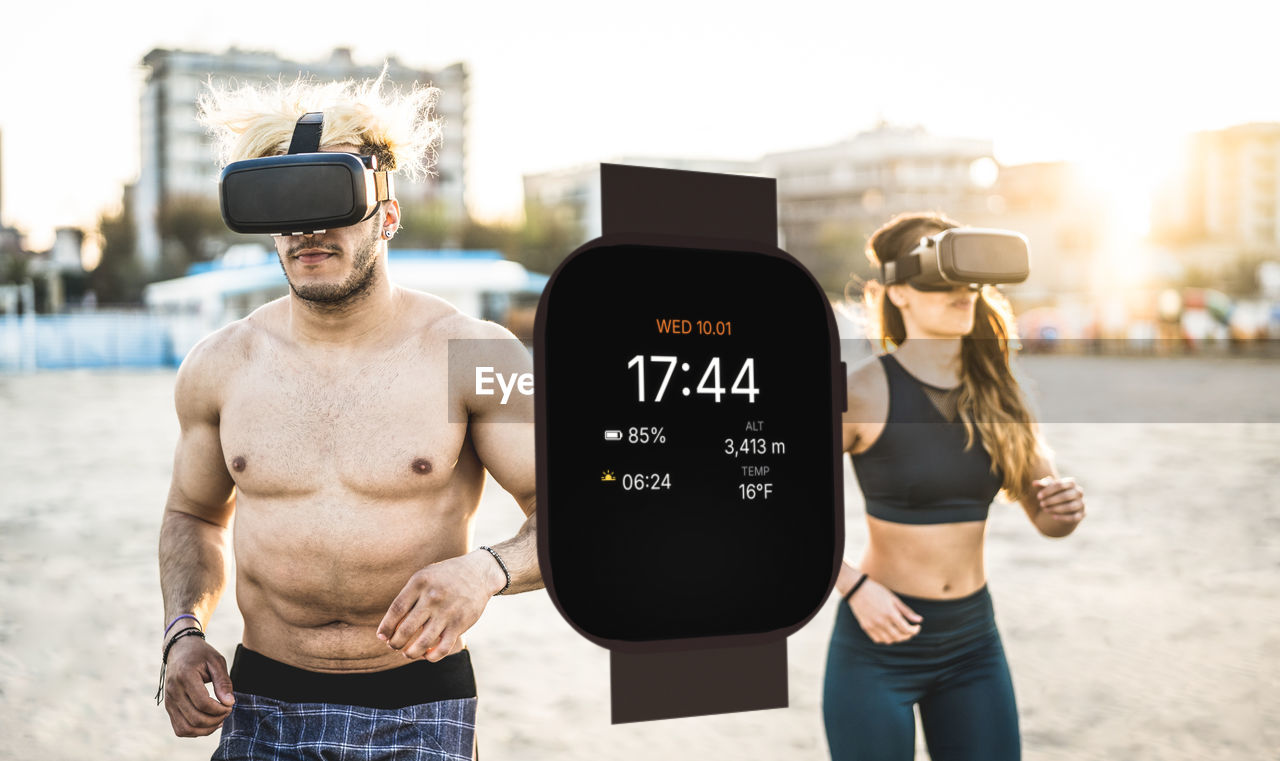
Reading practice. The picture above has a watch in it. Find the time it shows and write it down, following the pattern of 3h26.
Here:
17h44
